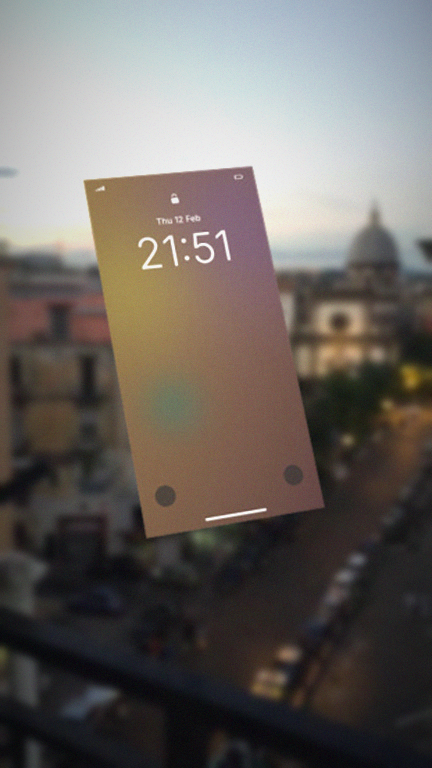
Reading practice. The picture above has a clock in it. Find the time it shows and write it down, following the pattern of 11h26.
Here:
21h51
